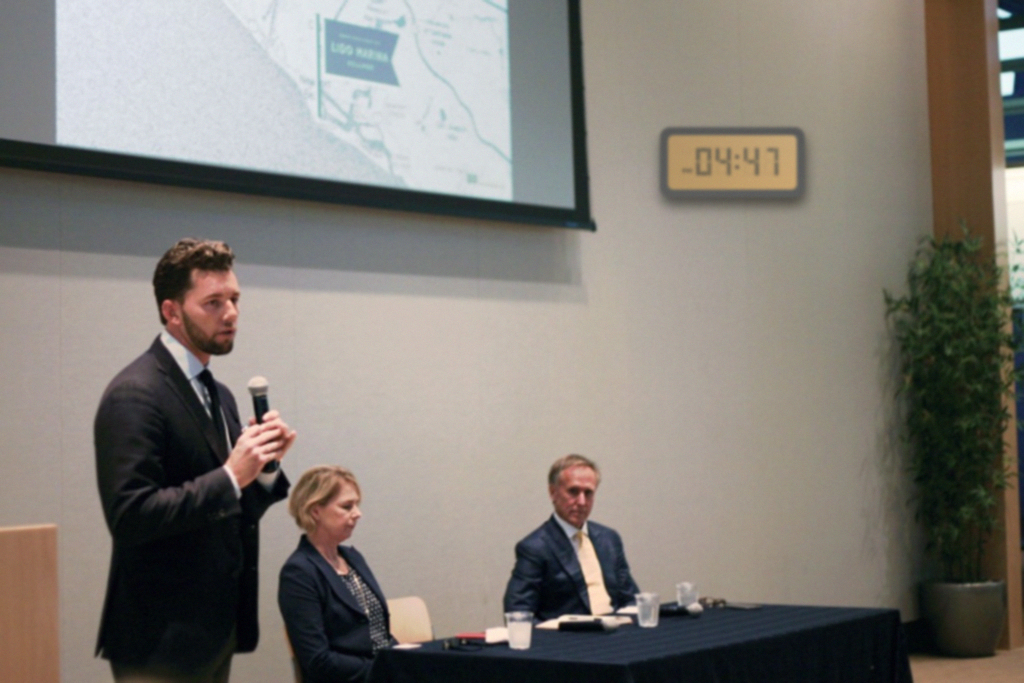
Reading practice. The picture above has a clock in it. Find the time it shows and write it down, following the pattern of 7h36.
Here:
4h47
